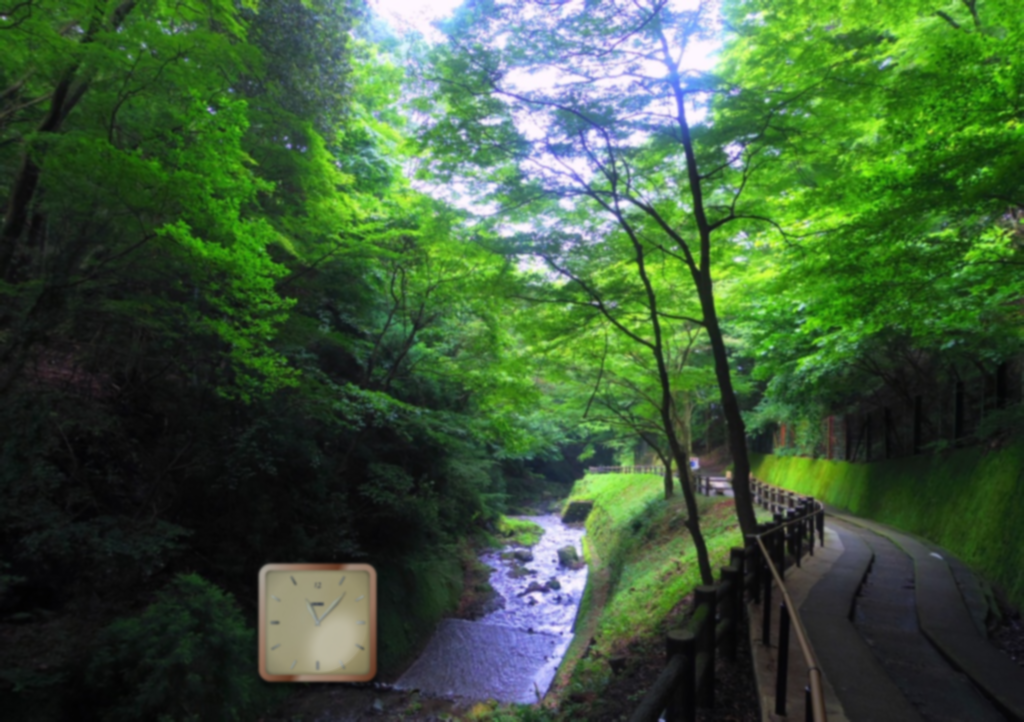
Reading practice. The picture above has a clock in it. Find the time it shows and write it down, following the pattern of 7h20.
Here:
11h07
